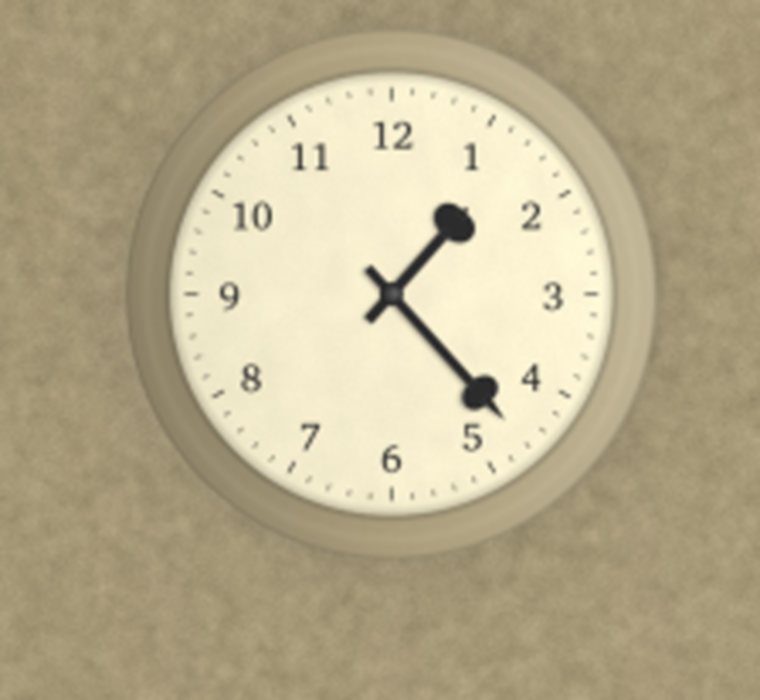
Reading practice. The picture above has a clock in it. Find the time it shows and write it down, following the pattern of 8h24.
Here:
1h23
